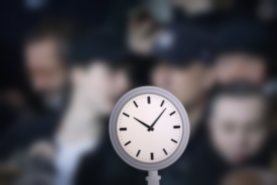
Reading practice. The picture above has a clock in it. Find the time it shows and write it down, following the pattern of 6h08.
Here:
10h07
